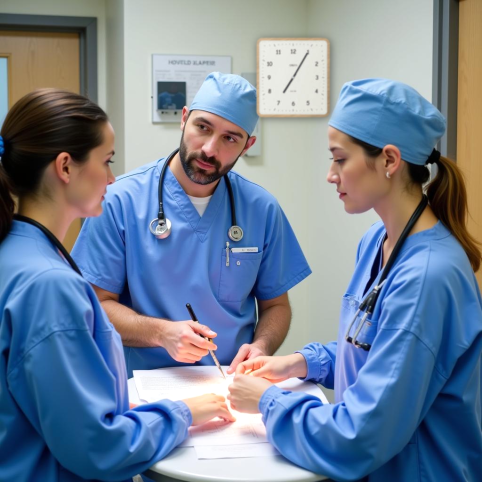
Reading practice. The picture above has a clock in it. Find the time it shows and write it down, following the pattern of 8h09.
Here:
7h05
